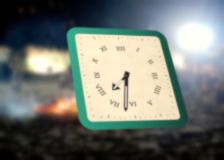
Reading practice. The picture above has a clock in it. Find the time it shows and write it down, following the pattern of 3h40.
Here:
7h32
